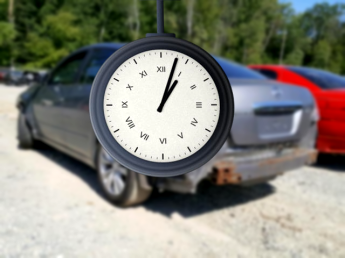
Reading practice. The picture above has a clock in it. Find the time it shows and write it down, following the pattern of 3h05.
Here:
1h03
